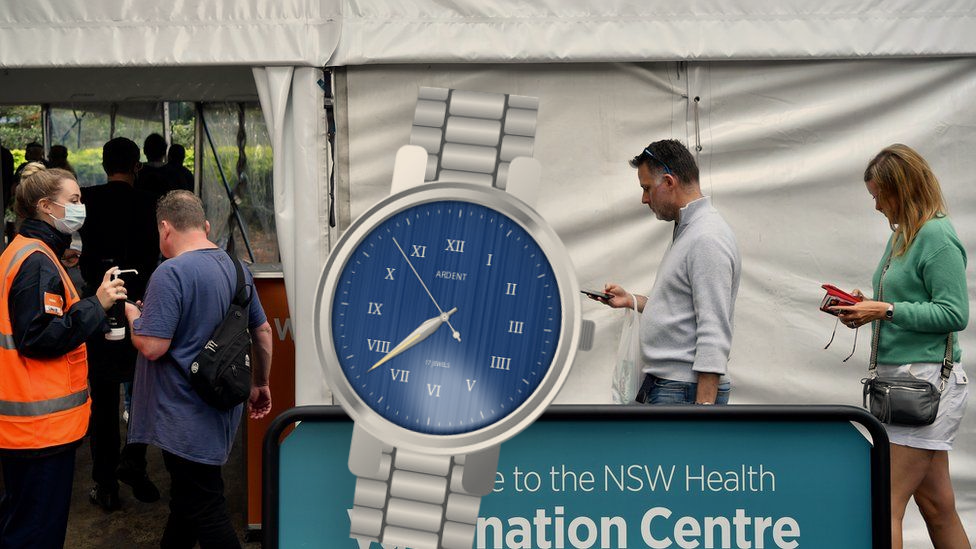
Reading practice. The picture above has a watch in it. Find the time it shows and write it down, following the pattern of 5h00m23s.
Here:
7h37m53s
